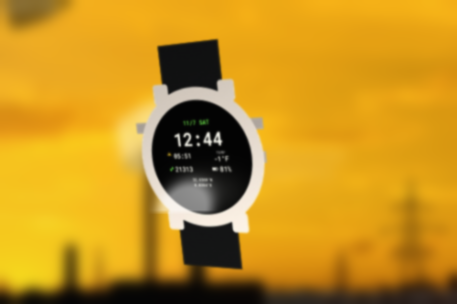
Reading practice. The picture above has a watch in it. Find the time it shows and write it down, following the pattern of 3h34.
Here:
12h44
